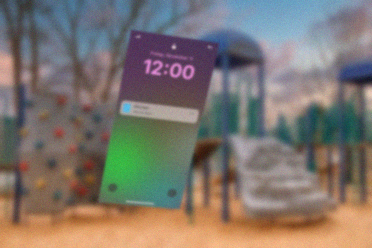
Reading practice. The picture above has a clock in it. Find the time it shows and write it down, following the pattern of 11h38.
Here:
12h00
